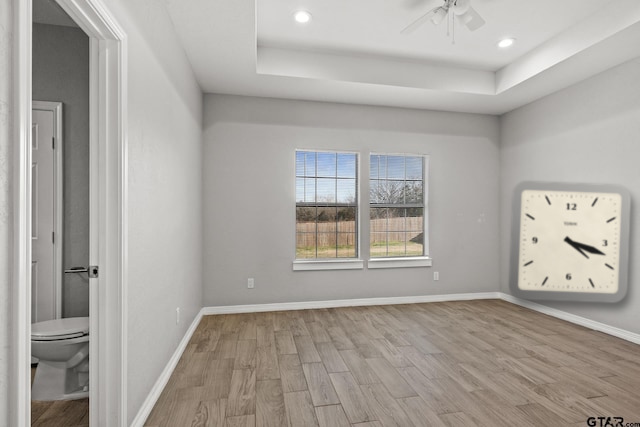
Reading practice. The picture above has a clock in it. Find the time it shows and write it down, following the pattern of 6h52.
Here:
4h18
